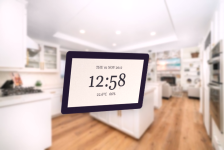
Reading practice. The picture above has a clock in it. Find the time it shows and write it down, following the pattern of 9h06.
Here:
12h58
